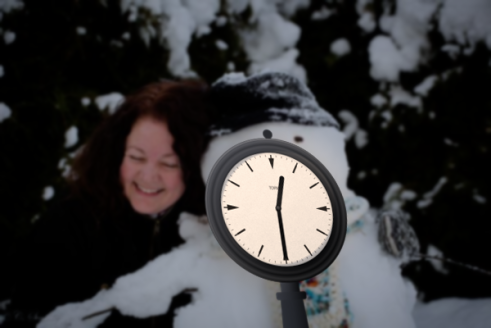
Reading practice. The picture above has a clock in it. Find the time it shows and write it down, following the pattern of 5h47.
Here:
12h30
